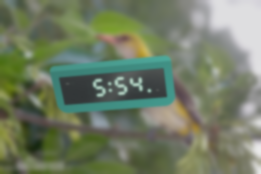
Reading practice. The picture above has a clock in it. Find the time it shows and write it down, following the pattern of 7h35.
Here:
5h54
